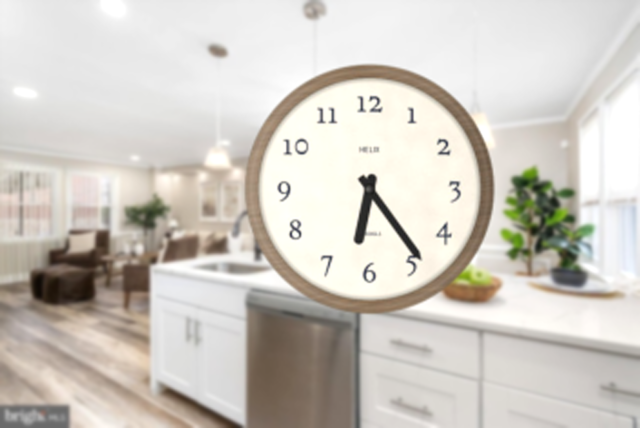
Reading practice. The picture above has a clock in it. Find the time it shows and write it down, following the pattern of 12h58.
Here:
6h24
